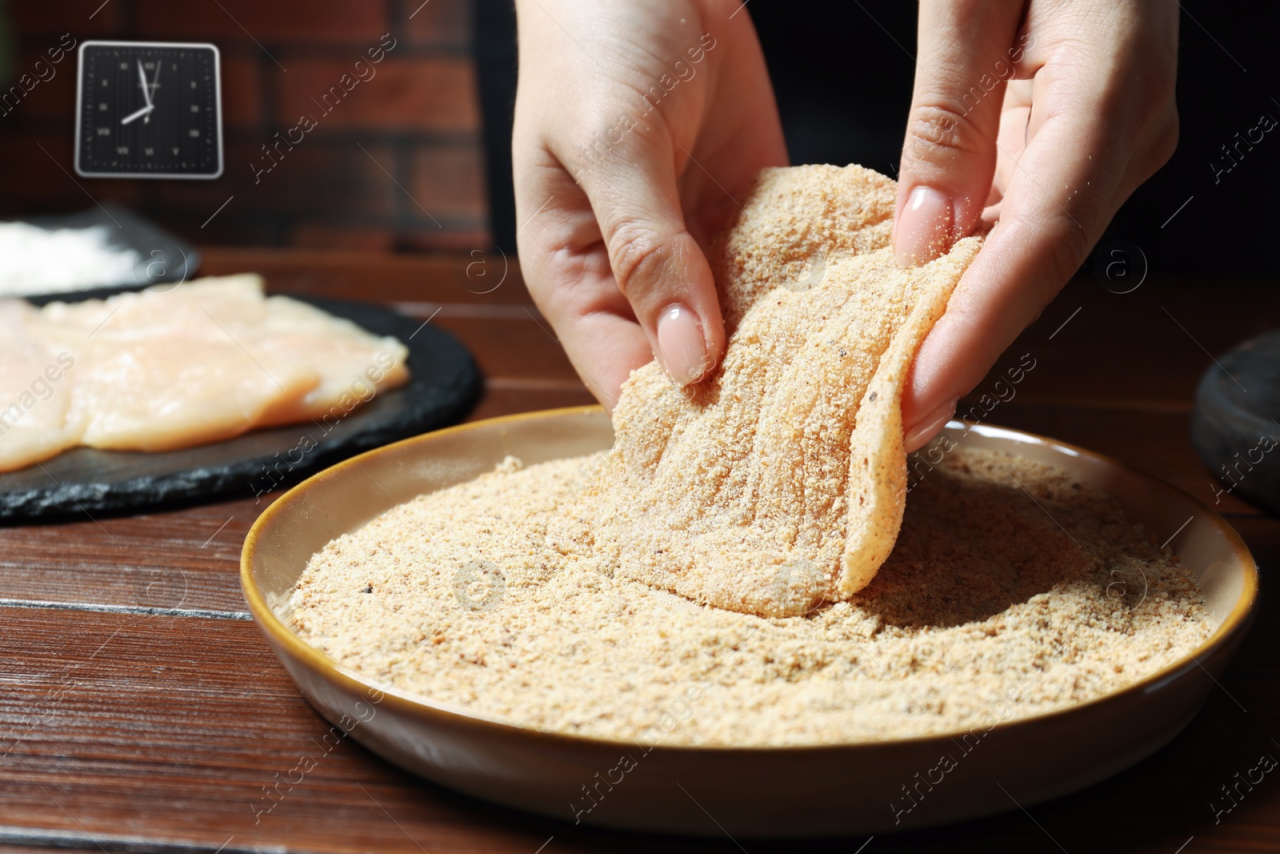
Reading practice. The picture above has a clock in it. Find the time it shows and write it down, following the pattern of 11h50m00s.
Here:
7h58m02s
